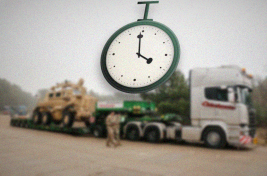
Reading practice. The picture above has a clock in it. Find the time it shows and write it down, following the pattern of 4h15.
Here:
3h59
